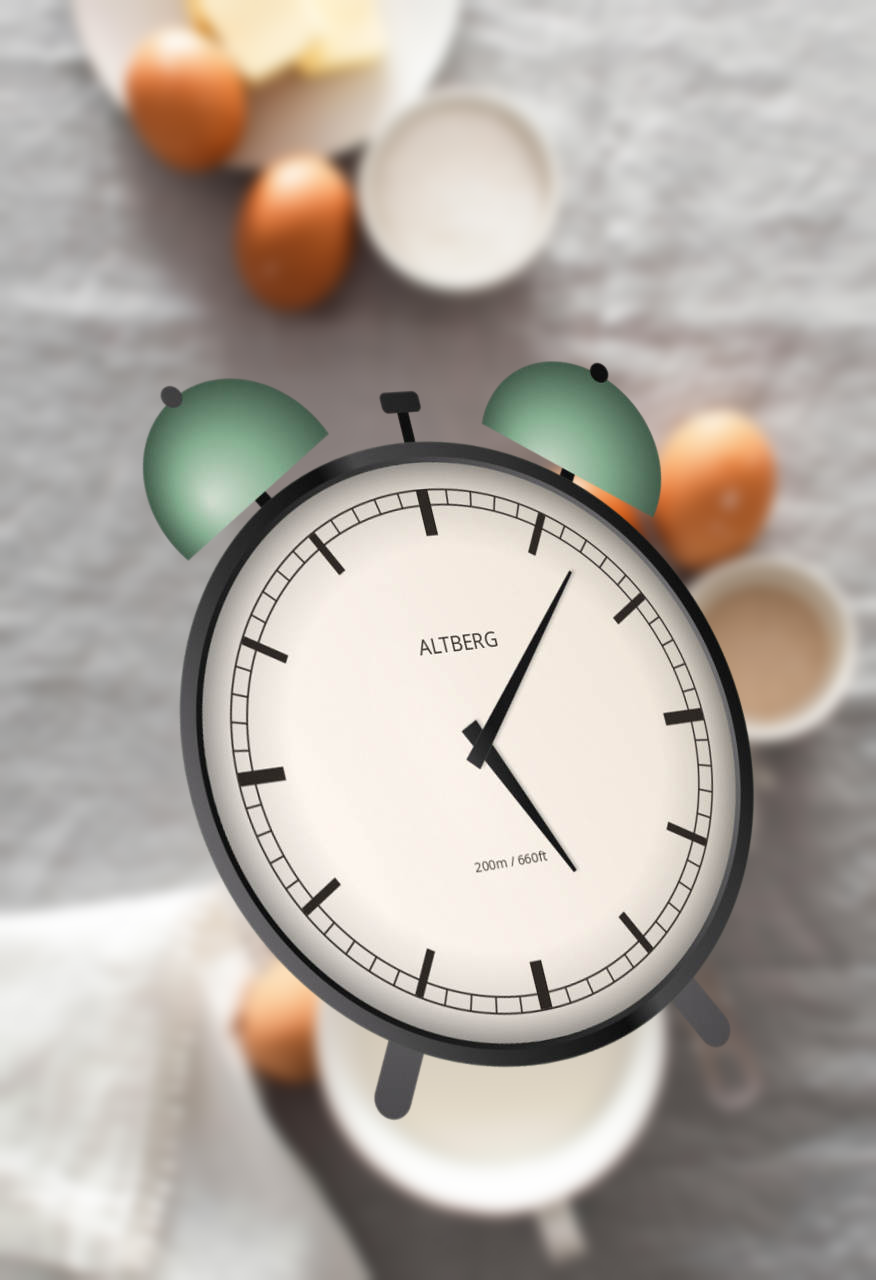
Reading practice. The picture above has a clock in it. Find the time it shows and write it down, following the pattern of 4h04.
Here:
5h07
